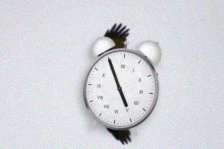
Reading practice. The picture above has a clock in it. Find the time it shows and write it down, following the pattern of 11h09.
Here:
4h55
